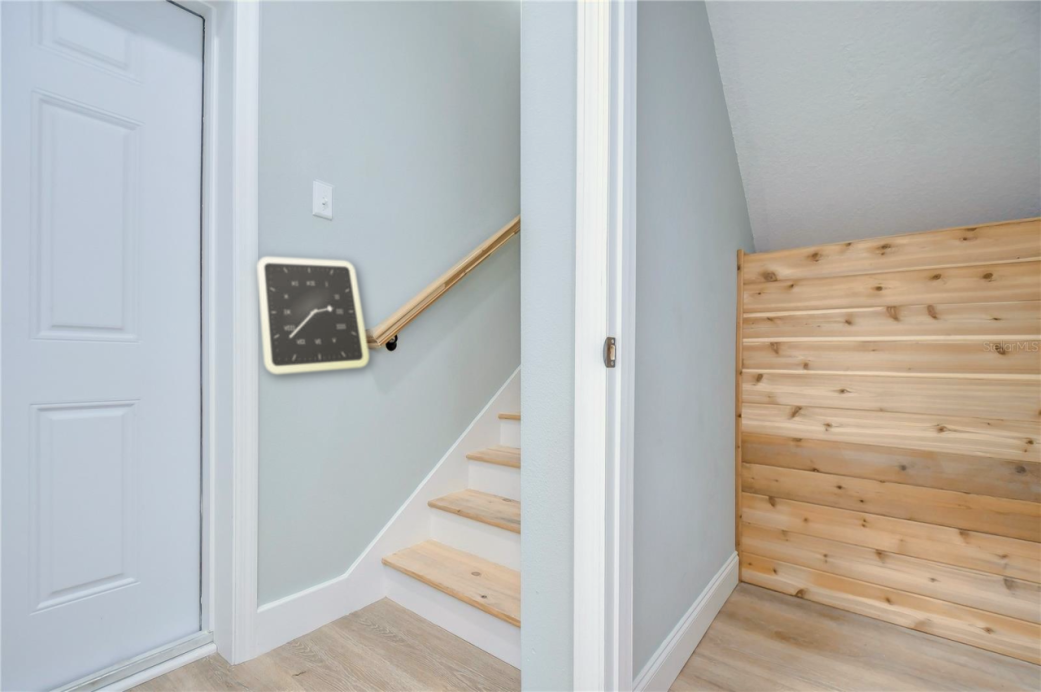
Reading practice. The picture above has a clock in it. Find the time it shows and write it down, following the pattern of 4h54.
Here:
2h38
